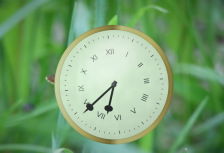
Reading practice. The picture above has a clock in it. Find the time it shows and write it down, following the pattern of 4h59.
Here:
6h39
